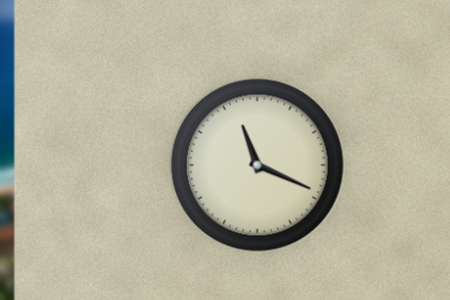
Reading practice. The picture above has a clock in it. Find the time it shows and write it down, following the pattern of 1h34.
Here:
11h19
